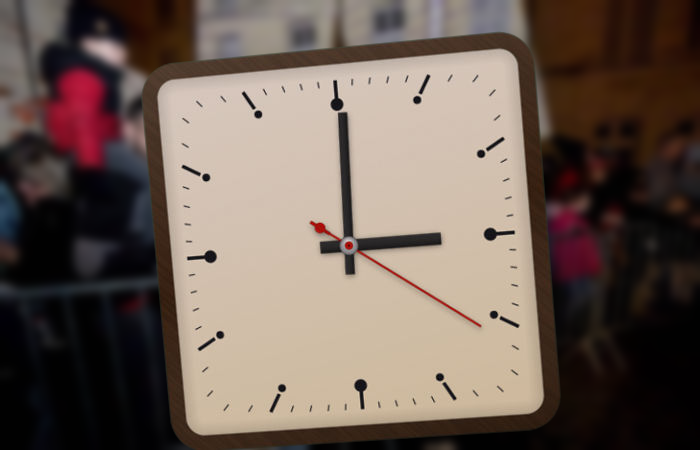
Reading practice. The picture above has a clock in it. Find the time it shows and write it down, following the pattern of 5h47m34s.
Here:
3h00m21s
